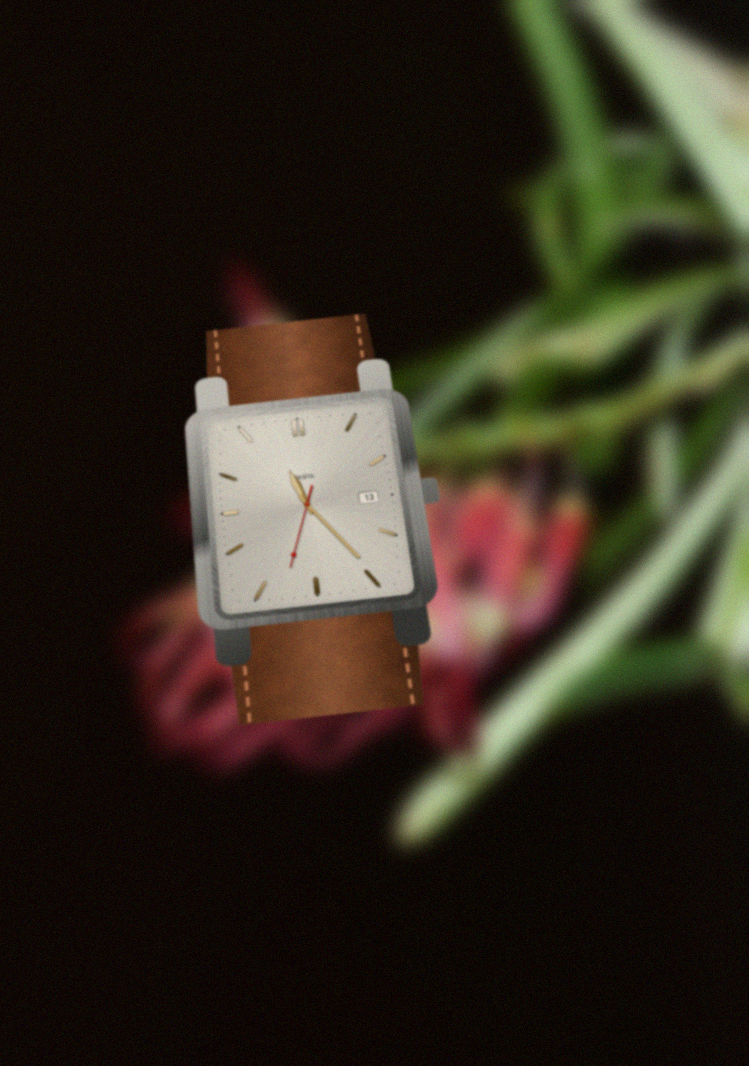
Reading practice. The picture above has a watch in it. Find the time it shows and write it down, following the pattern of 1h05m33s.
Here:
11h24m33s
